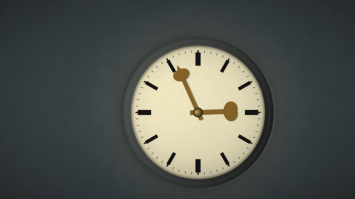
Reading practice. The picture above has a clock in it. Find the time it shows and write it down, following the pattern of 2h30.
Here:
2h56
